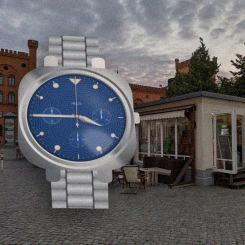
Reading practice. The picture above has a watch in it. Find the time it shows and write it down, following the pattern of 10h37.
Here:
3h45
